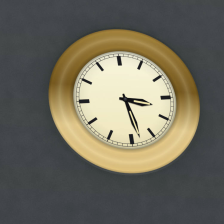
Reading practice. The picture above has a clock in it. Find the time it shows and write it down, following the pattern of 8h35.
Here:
3h28
